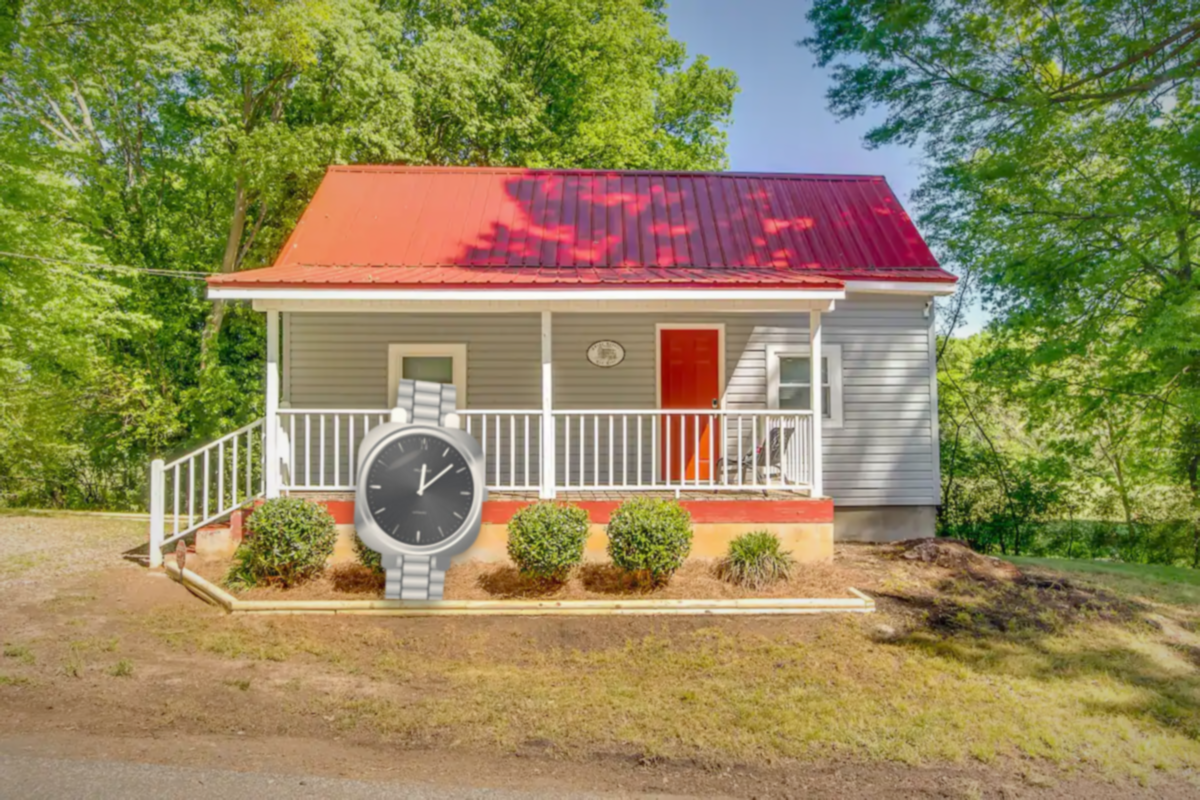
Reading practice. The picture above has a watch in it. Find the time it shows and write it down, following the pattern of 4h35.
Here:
12h08
